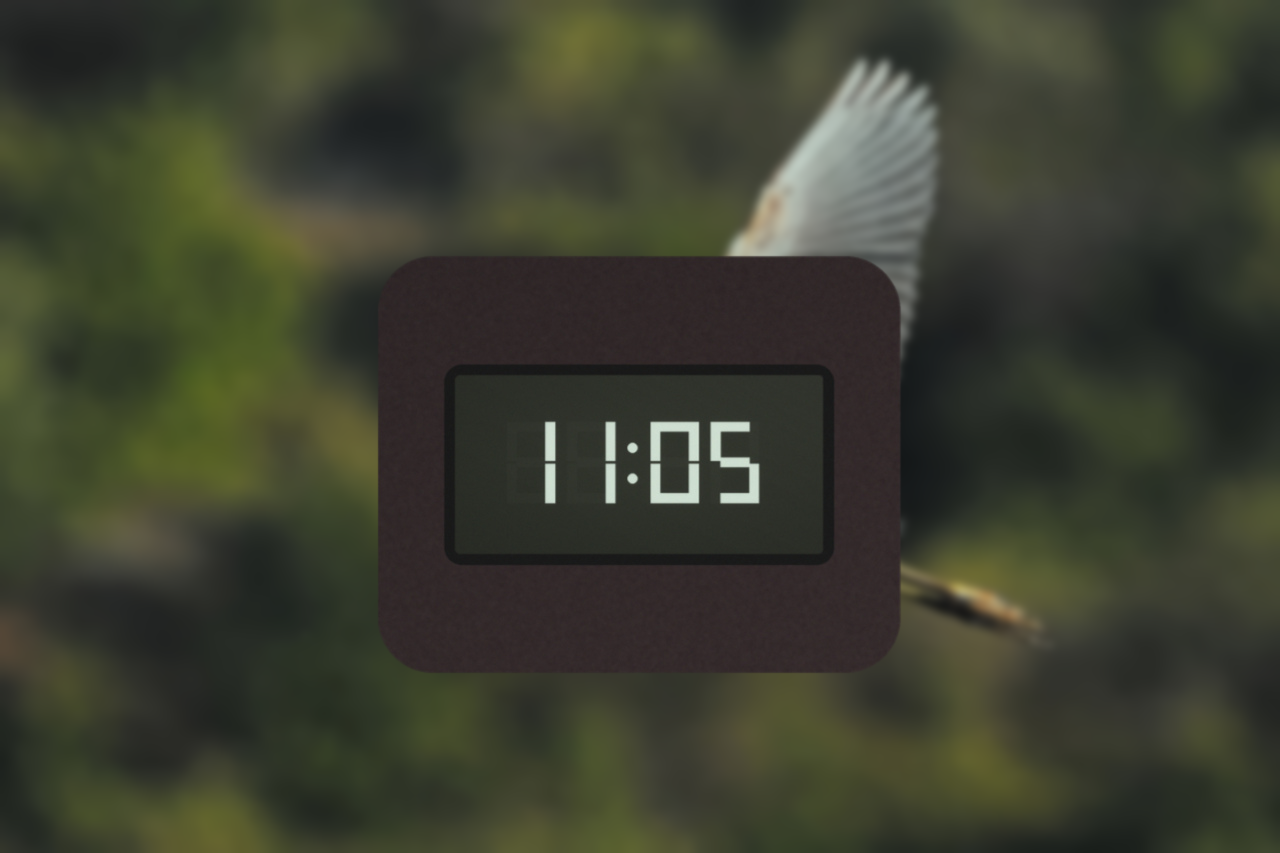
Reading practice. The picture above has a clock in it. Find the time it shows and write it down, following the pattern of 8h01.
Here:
11h05
